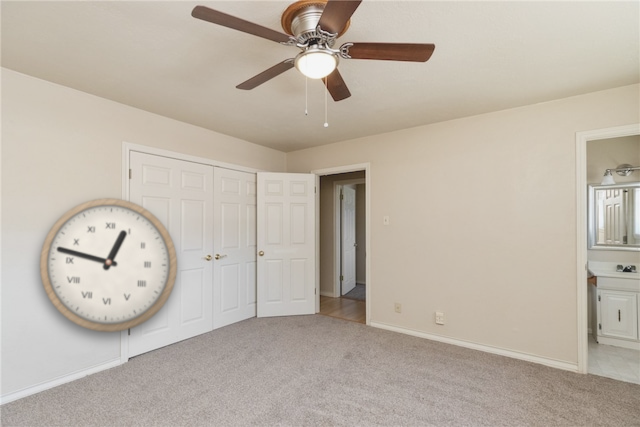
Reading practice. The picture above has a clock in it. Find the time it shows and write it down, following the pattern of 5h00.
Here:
12h47
